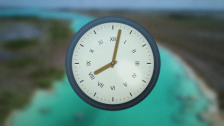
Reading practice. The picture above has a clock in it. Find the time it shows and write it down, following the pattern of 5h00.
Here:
8h02
